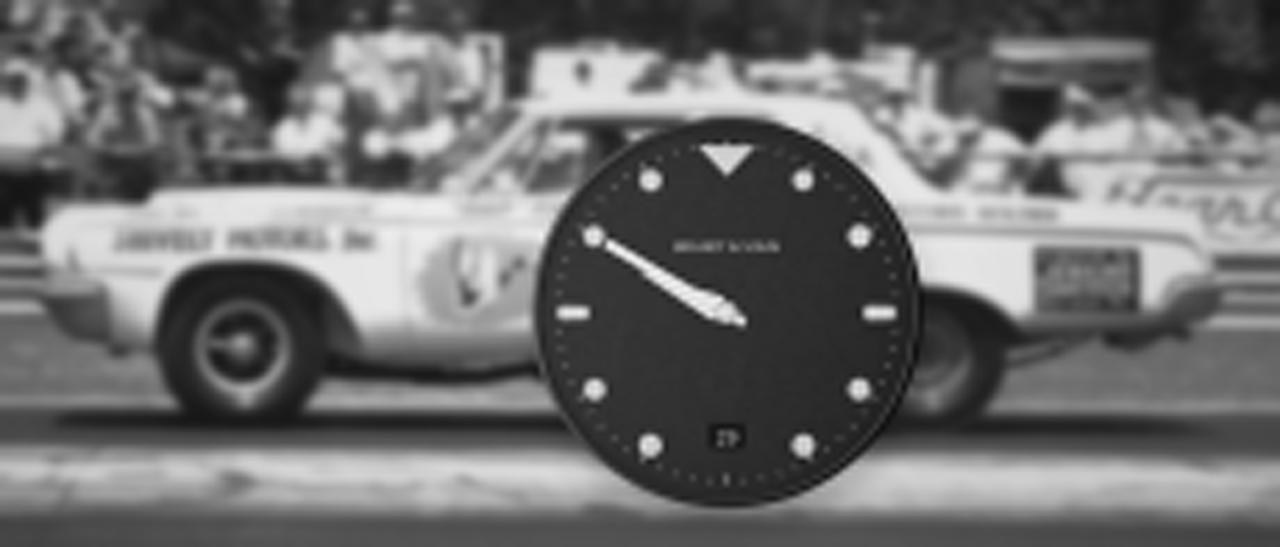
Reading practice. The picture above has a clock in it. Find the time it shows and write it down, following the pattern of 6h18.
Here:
9h50
